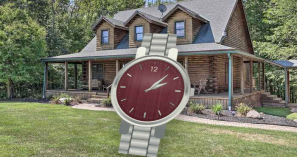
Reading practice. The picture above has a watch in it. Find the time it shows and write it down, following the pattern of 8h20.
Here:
2h07
